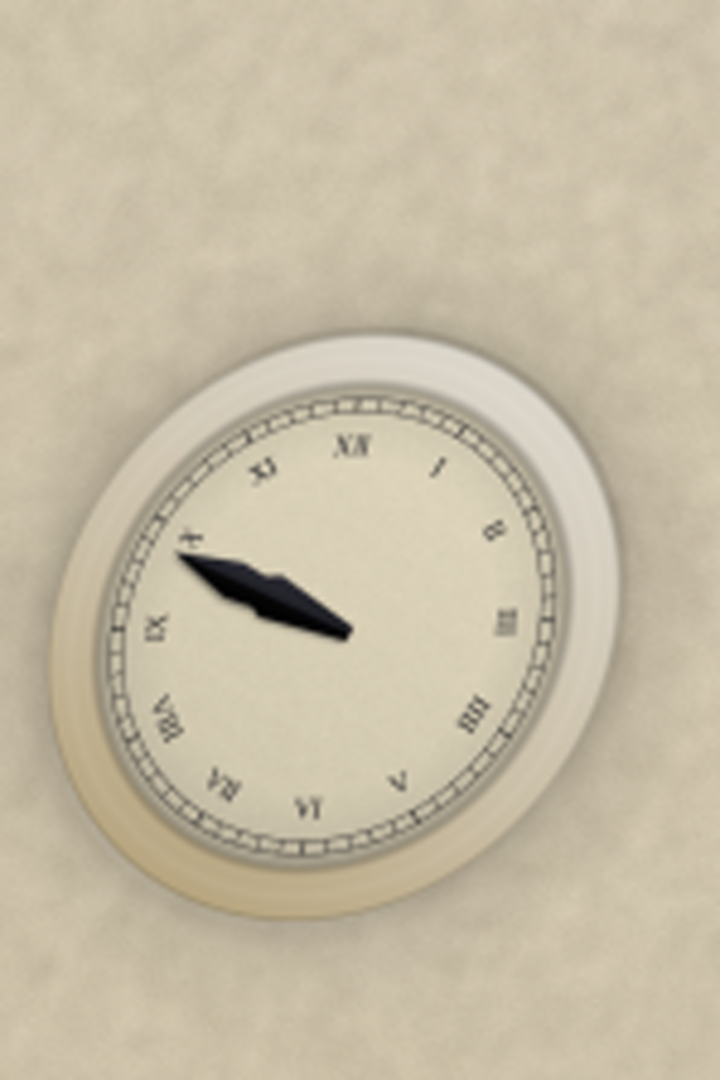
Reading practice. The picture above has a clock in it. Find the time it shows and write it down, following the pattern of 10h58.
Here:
9h49
